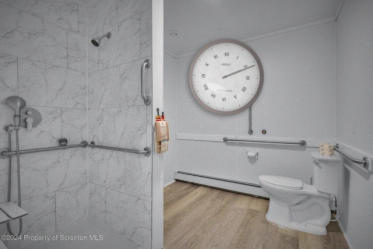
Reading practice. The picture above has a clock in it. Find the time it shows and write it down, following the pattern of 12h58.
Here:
2h11
